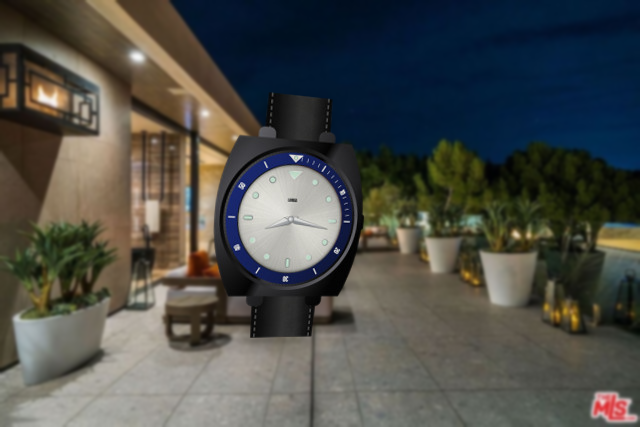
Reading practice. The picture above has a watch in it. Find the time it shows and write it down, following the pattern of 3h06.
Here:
8h17
